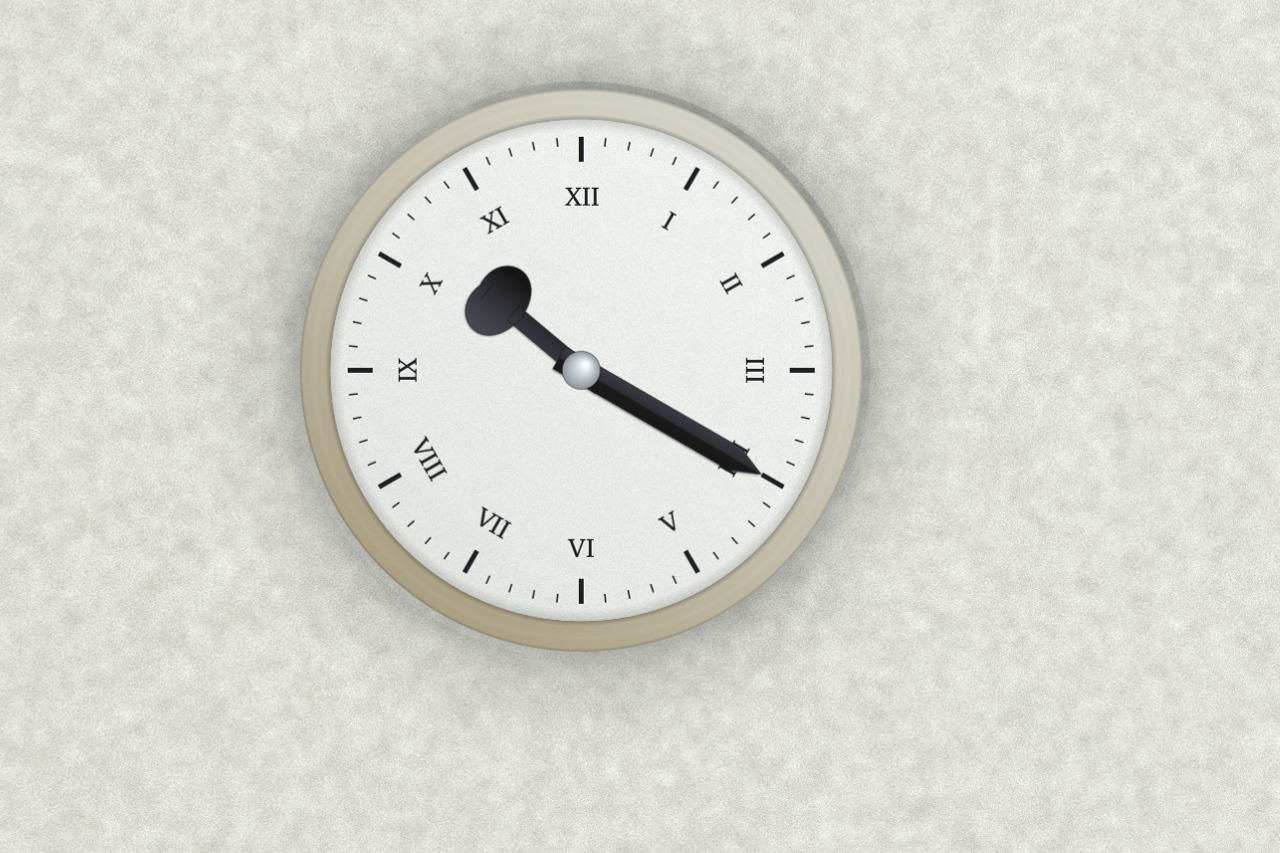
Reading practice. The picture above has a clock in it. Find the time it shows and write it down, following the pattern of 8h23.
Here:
10h20
